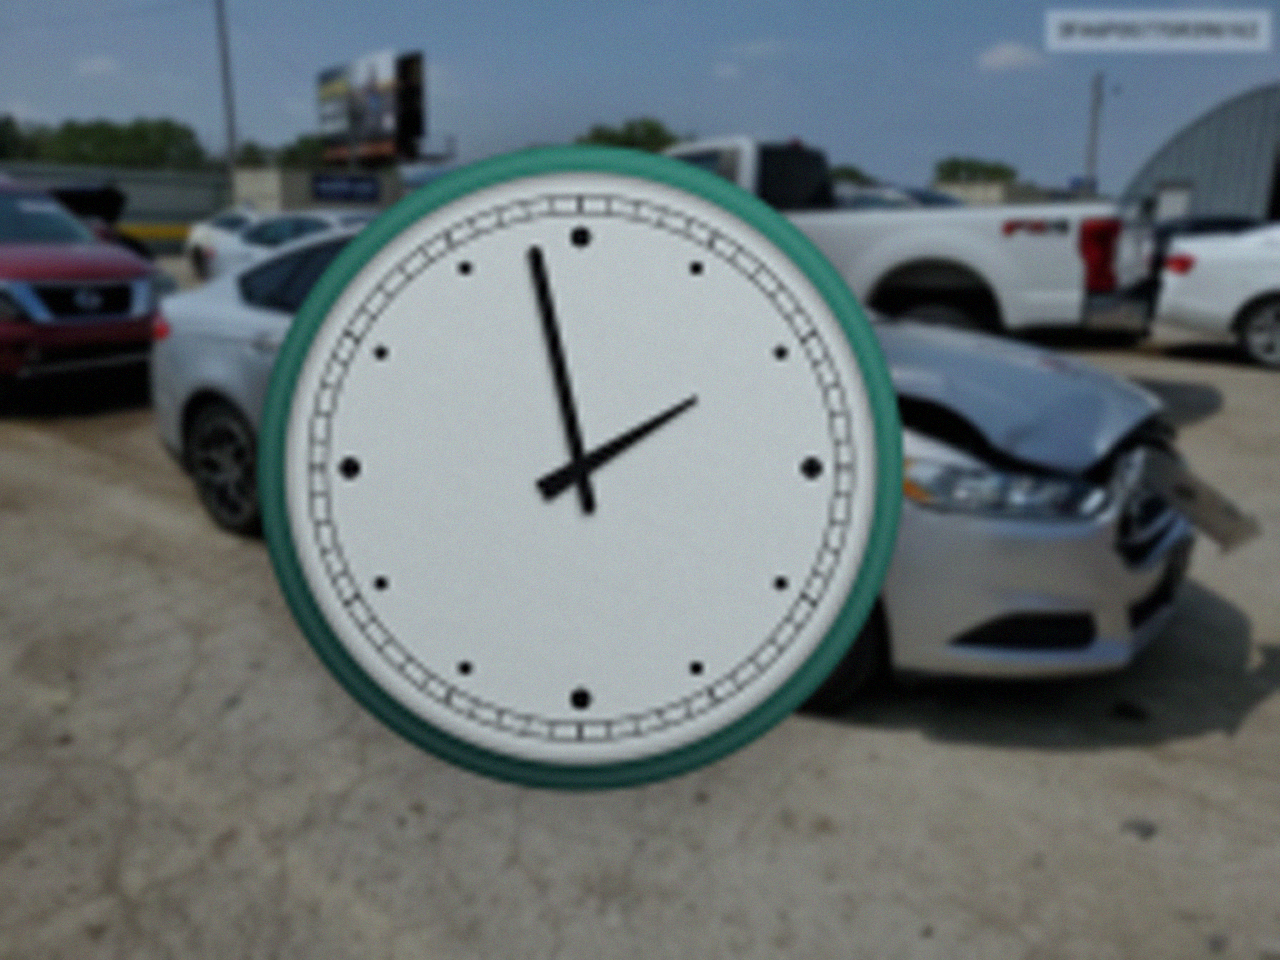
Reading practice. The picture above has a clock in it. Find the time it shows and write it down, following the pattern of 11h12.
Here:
1h58
